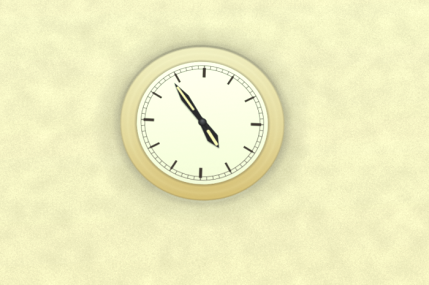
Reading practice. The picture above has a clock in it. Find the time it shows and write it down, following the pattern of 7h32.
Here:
4h54
